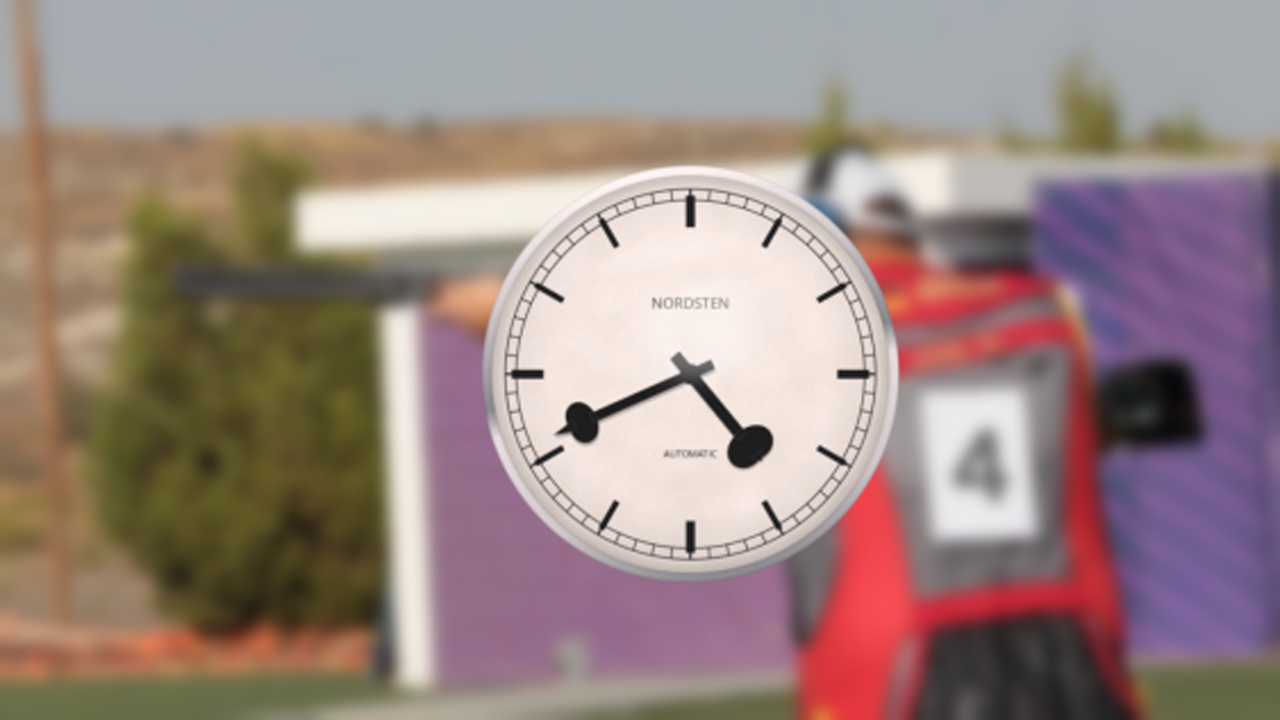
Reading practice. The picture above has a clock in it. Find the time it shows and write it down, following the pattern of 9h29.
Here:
4h41
